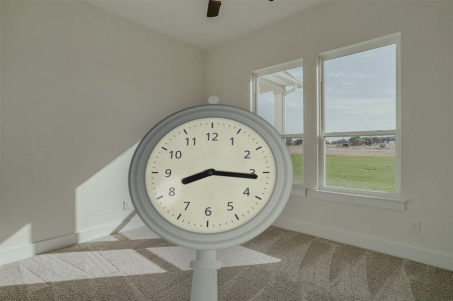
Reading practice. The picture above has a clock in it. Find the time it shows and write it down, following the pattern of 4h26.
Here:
8h16
